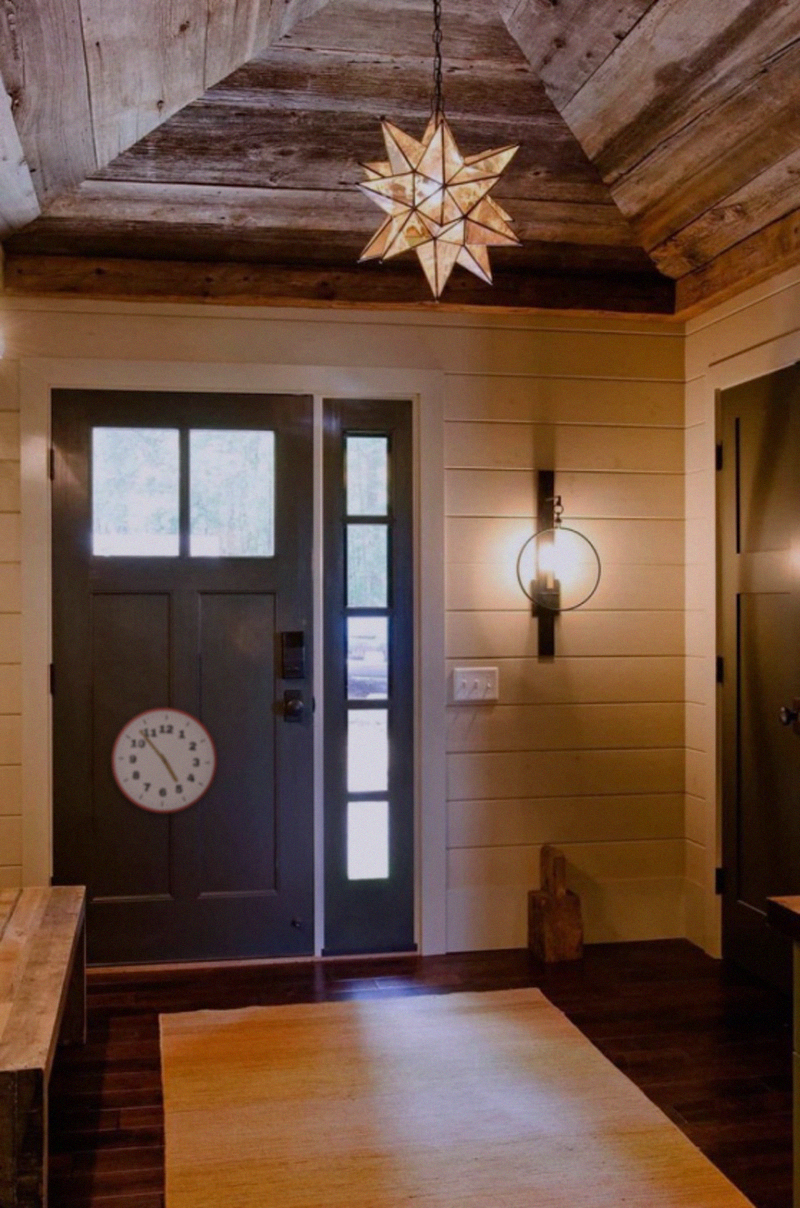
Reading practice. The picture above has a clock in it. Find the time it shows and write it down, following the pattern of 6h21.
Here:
4h53
